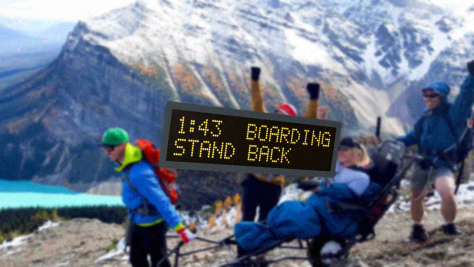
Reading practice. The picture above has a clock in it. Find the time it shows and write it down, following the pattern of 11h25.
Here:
1h43
